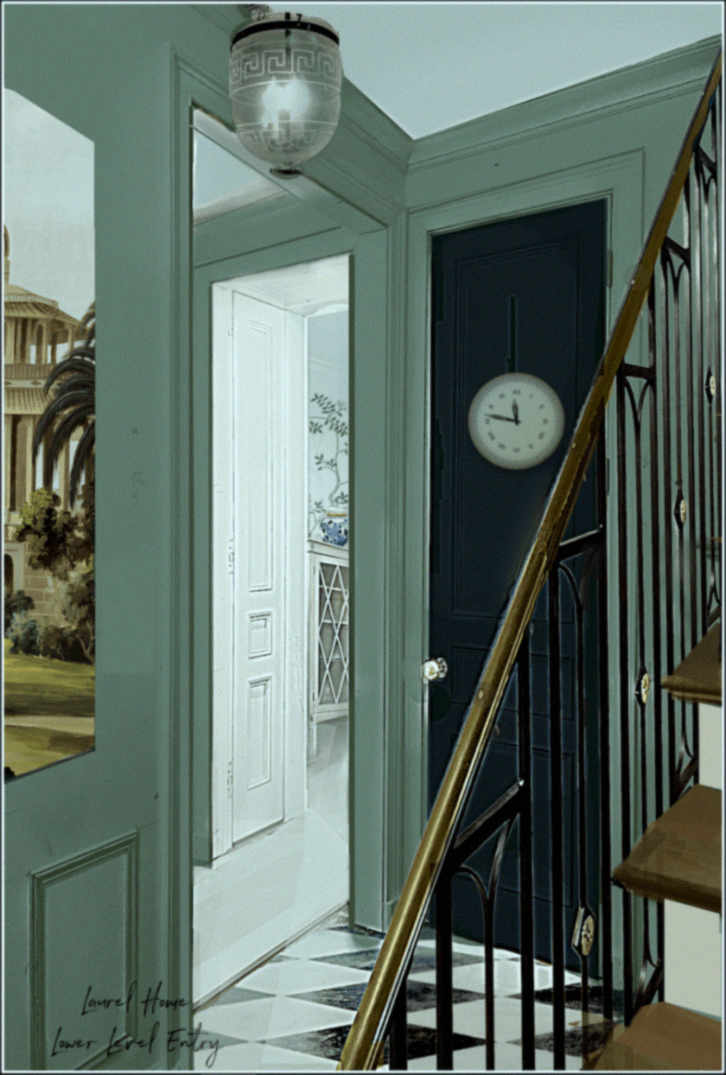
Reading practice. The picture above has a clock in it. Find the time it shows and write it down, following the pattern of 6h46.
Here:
11h47
